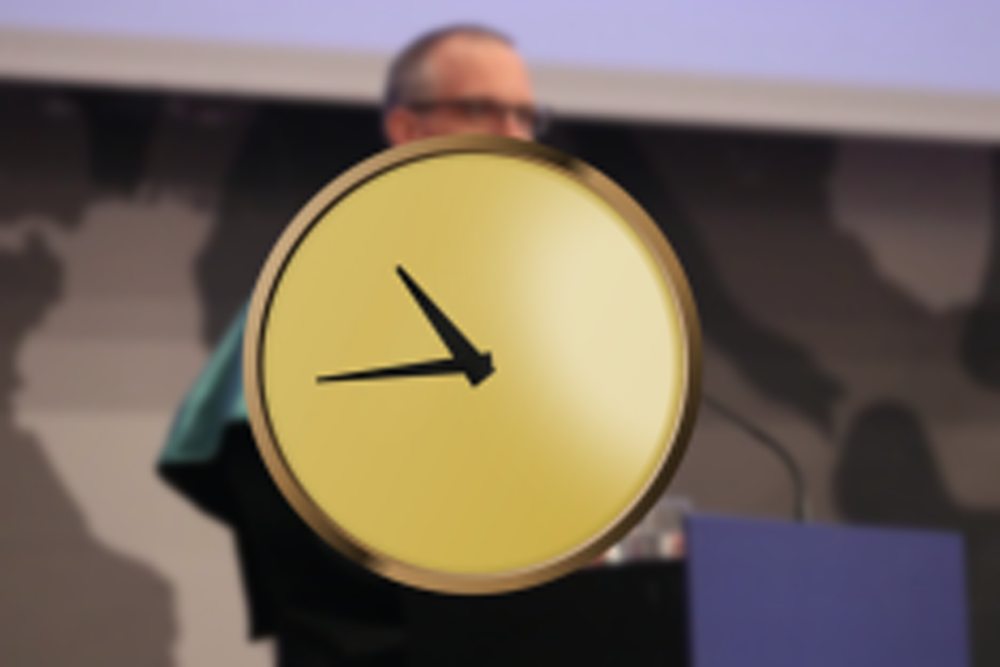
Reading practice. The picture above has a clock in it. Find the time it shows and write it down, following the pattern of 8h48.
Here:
10h44
